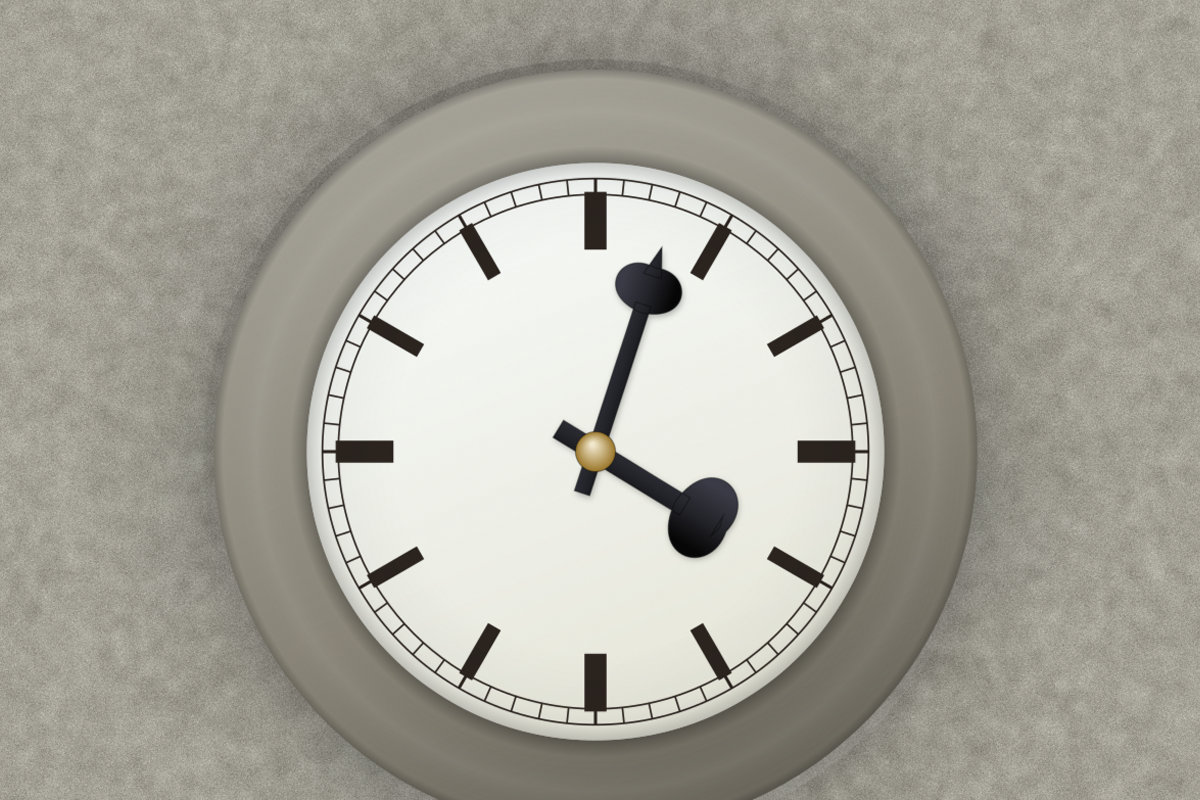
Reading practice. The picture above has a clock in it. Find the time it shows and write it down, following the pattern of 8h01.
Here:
4h03
